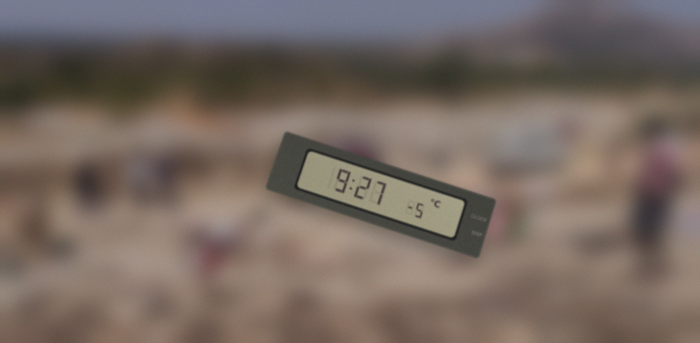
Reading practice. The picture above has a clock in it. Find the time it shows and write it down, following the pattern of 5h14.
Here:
9h27
